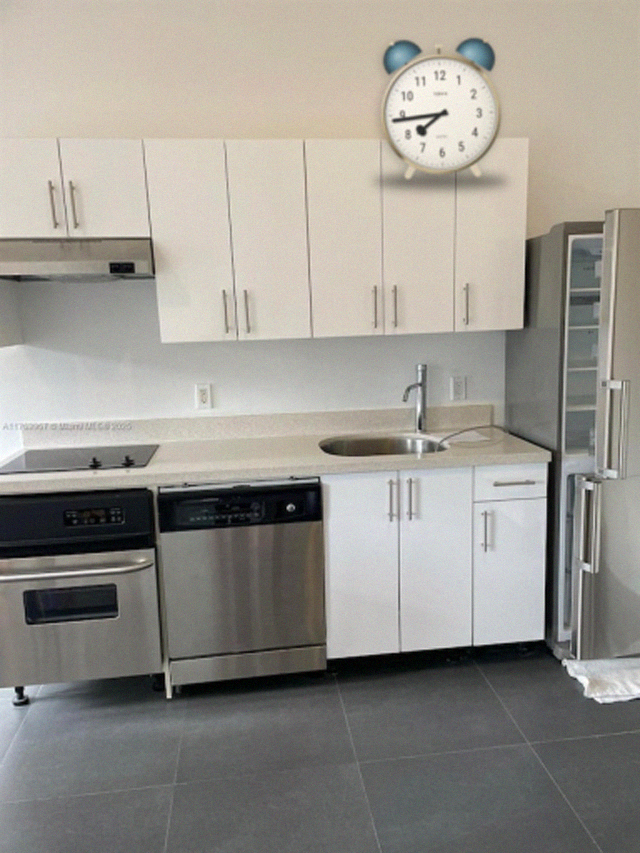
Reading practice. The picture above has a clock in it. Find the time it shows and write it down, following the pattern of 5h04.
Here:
7h44
